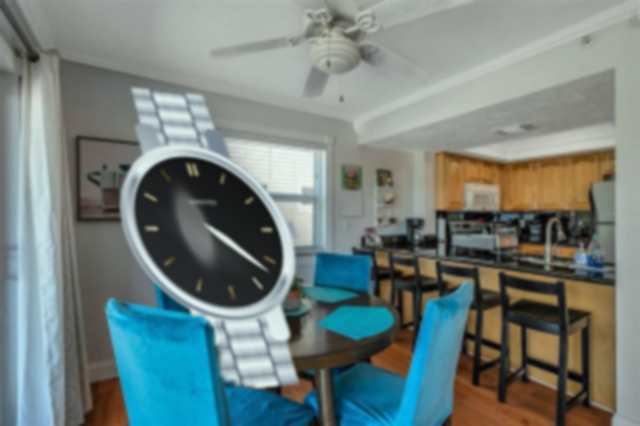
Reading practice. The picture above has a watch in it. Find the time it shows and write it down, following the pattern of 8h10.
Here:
4h22
